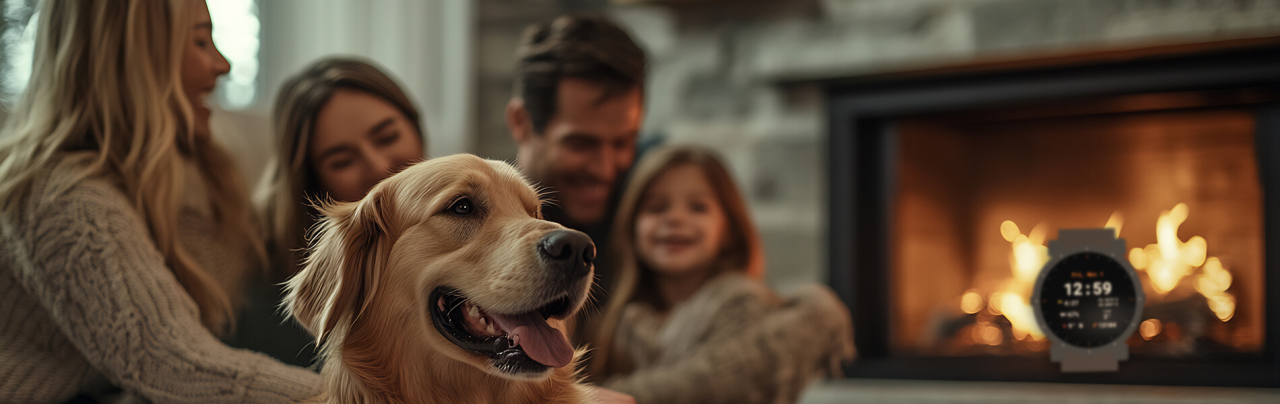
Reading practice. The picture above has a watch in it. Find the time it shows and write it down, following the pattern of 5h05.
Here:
12h59
